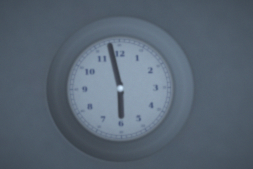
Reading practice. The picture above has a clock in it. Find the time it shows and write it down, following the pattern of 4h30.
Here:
5h58
